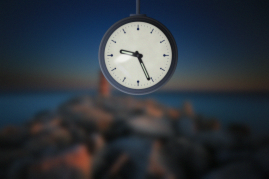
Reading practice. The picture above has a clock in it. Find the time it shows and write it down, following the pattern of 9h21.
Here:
9h26
